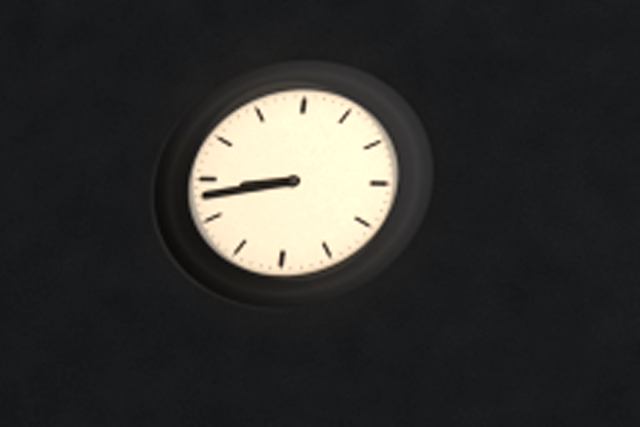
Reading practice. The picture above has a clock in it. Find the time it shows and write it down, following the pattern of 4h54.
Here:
8h43
